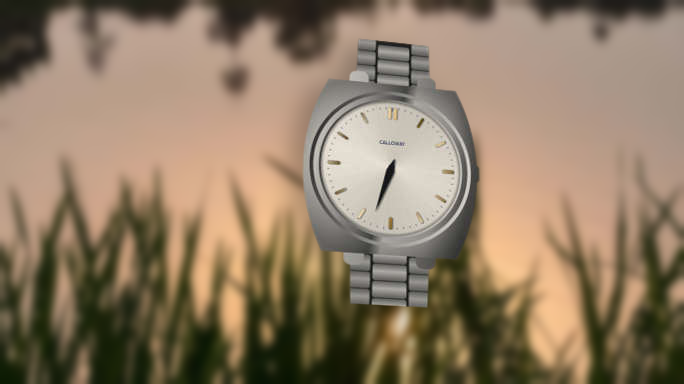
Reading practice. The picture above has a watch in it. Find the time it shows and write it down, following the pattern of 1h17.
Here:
6h33
